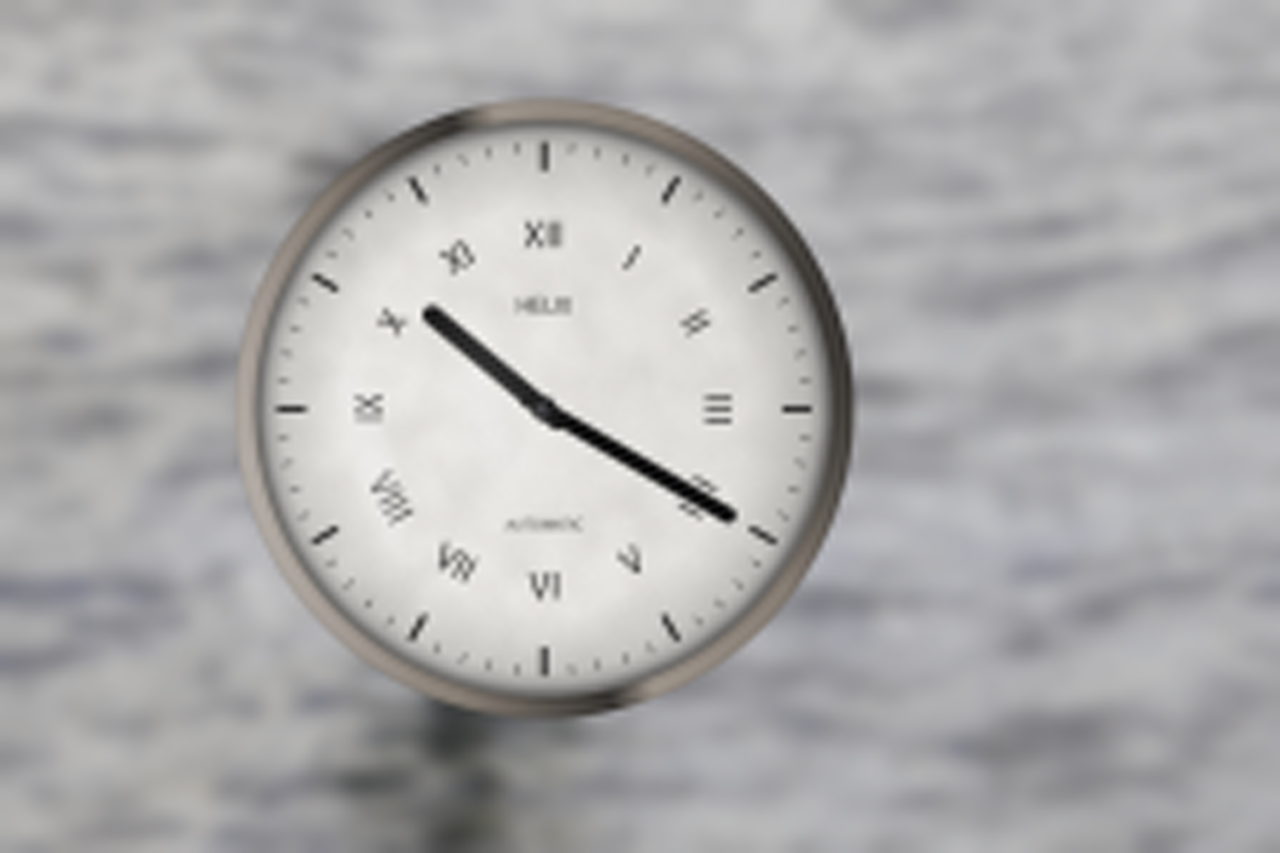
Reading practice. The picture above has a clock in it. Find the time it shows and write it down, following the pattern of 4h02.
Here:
10h20
